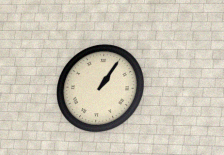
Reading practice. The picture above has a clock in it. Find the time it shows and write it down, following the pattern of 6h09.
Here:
1h05
